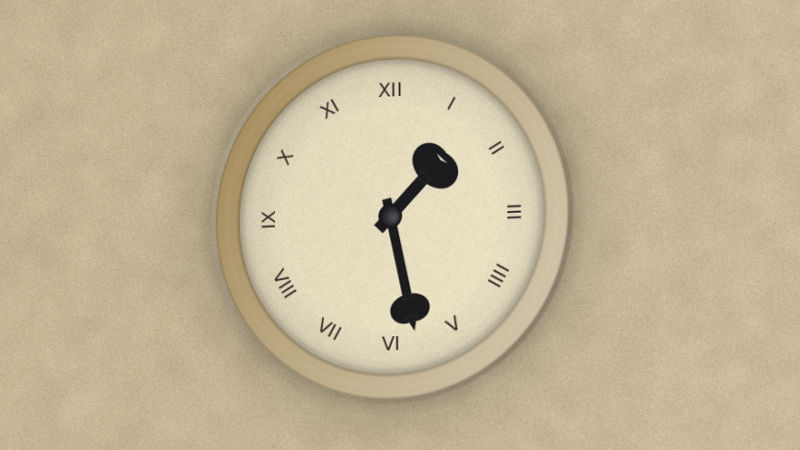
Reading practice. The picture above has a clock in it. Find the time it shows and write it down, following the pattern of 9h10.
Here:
1h28
